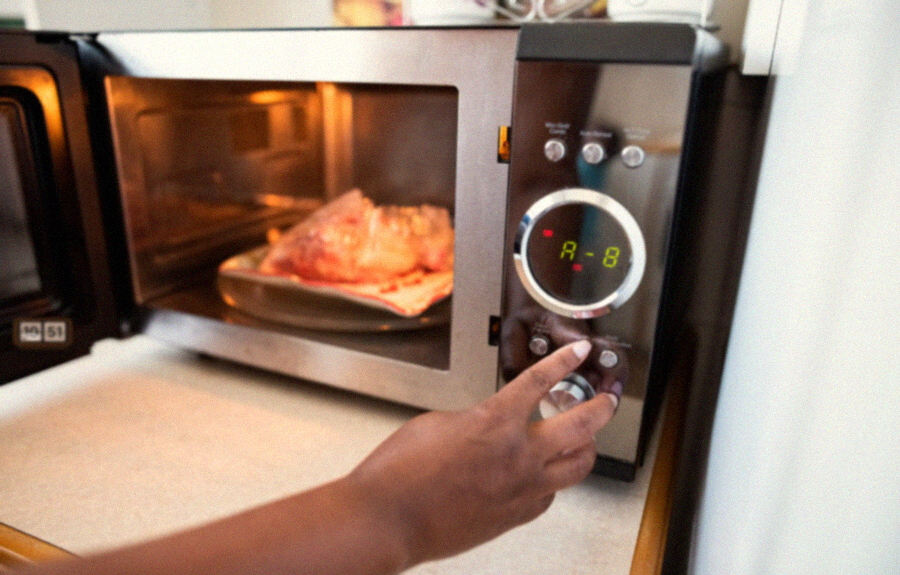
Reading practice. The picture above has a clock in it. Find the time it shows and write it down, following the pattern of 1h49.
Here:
10h51
